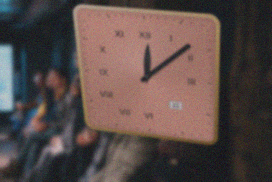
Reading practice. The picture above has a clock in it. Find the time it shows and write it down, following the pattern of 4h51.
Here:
12h08
